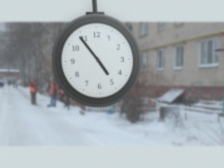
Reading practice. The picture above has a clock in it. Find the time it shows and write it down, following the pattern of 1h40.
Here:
4h54
